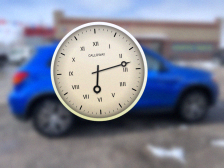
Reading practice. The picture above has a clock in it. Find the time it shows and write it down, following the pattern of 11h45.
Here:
6h13
